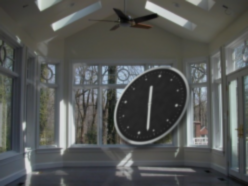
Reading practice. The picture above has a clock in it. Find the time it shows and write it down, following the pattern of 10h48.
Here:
11h27
